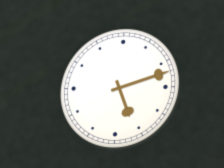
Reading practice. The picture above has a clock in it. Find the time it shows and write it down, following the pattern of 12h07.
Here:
5h12
